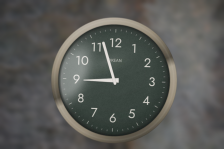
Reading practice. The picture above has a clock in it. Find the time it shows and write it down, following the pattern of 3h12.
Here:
8h57
